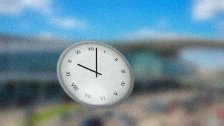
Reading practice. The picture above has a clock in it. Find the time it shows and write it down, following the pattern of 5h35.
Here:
10h02
